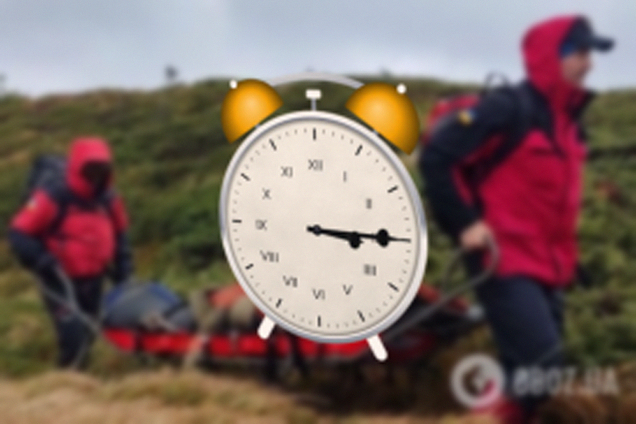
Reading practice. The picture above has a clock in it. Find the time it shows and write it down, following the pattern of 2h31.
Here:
3h15
